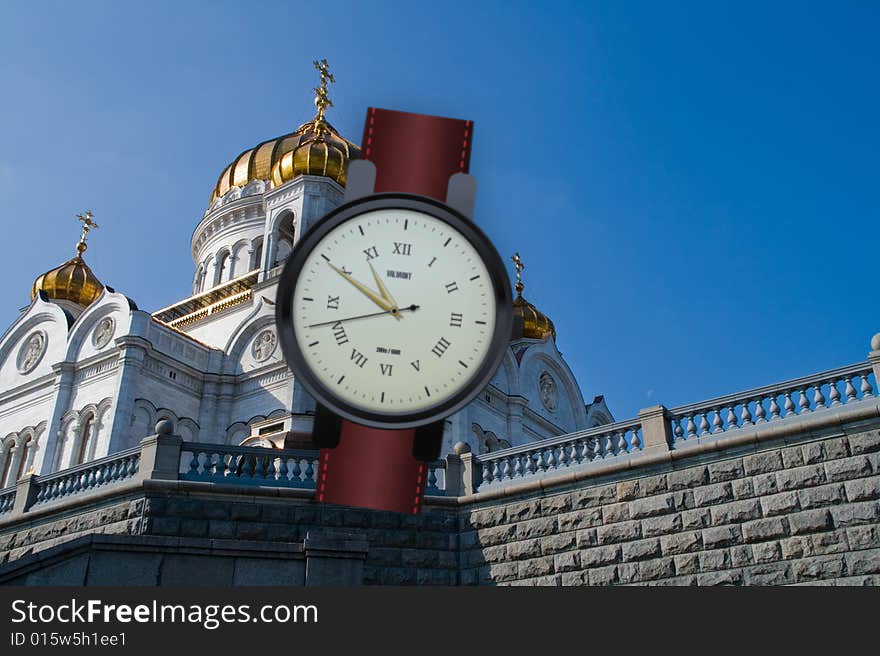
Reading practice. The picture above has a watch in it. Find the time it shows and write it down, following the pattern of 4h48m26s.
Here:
10h49m42s
